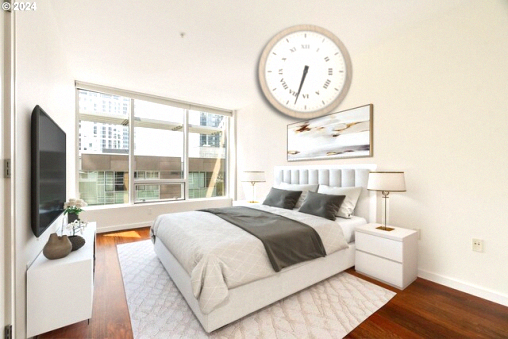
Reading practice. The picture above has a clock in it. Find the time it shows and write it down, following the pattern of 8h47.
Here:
6h33
